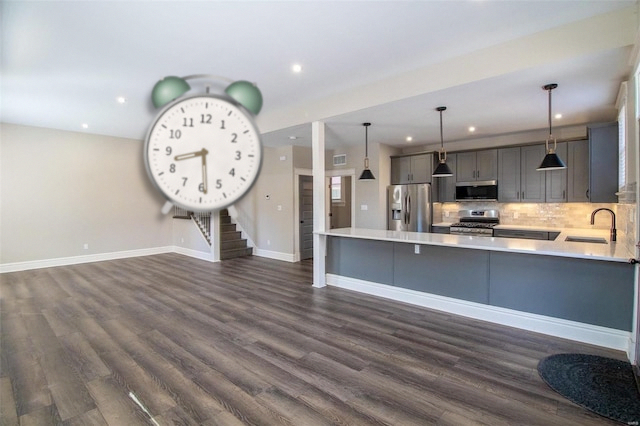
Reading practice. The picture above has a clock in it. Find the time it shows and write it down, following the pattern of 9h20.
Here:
8h29
